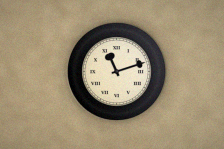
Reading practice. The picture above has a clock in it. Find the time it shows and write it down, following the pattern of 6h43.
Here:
11h12
